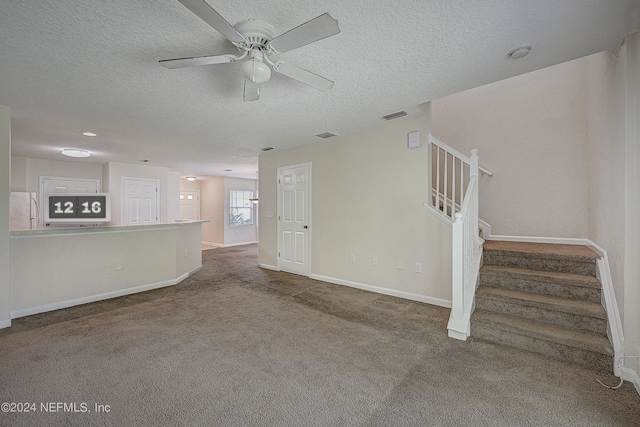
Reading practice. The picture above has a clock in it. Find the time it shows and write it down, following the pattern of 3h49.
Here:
12h16
